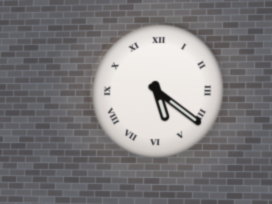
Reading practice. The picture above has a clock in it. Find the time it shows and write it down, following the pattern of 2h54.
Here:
5h21
